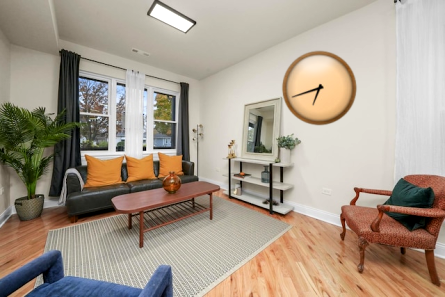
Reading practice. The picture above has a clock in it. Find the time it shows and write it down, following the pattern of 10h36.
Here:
6h42
